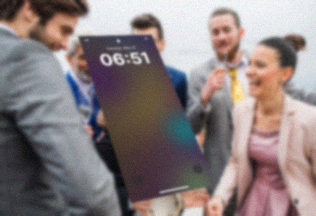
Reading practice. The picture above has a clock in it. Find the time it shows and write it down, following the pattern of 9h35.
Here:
6h51
